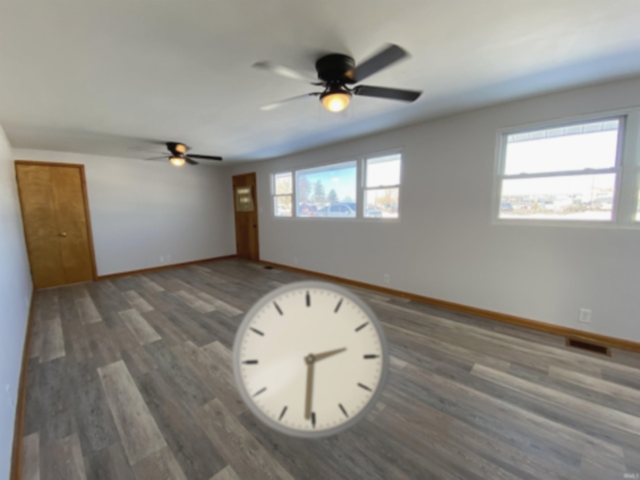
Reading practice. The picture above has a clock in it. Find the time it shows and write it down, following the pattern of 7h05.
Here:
2h31
